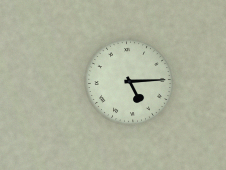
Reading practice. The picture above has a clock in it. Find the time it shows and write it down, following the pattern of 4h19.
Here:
5h15
